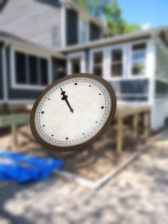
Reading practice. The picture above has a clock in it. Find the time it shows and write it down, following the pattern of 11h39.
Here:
10h55
